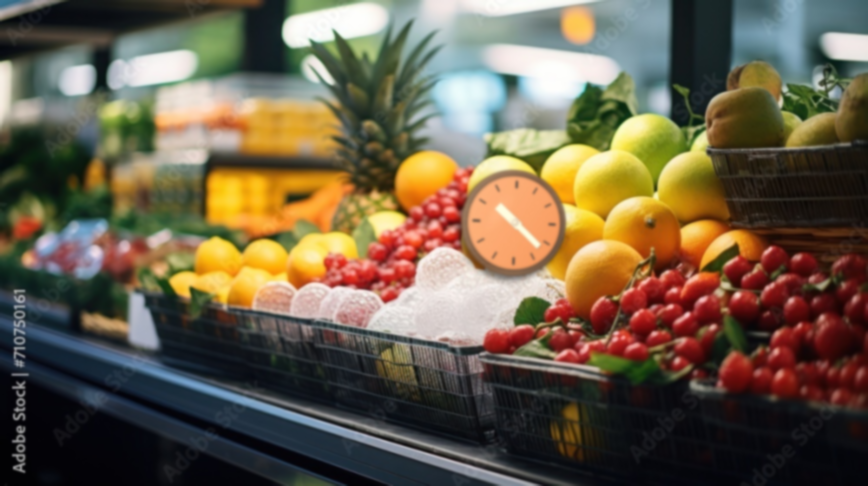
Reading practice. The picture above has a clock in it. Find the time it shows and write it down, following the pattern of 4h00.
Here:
10h22
